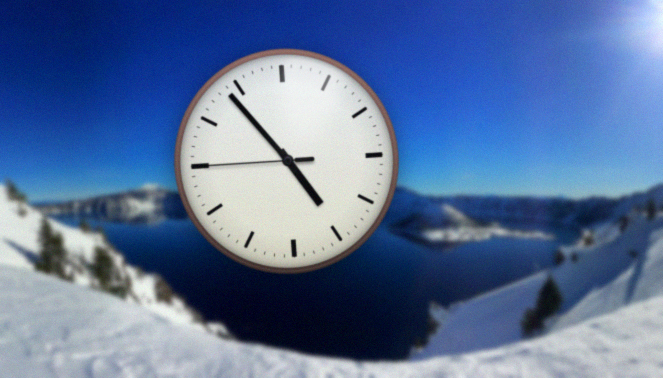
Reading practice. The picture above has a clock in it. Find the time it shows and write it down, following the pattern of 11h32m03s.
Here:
4h53m45s
